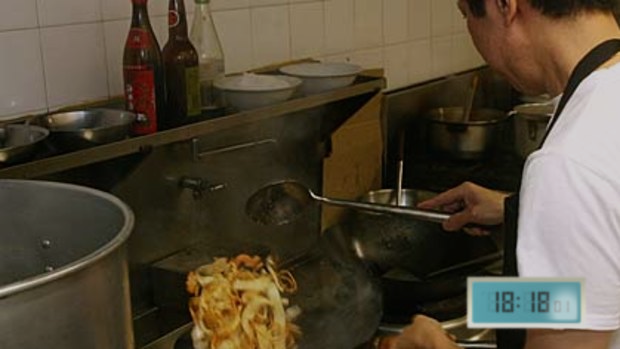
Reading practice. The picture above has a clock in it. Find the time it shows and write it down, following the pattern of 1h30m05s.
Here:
18h18m01s
